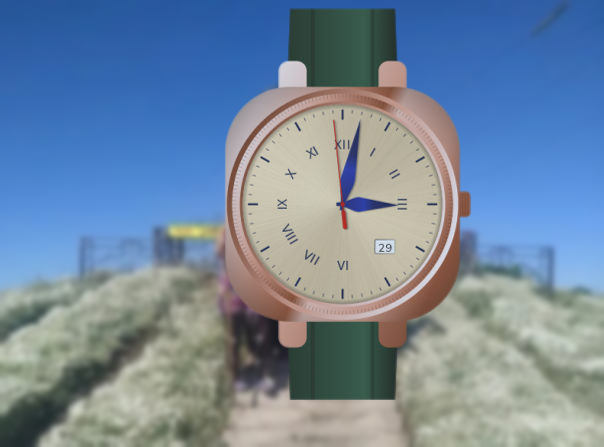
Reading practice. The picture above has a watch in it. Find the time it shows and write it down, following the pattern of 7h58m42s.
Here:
3h01m59s
